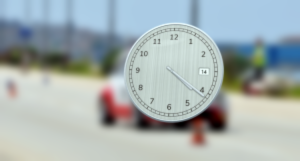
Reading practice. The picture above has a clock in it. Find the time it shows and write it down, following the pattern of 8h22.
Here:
4h21
